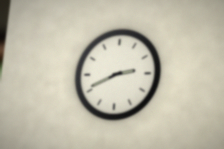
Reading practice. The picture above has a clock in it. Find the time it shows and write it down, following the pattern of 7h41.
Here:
2h41
